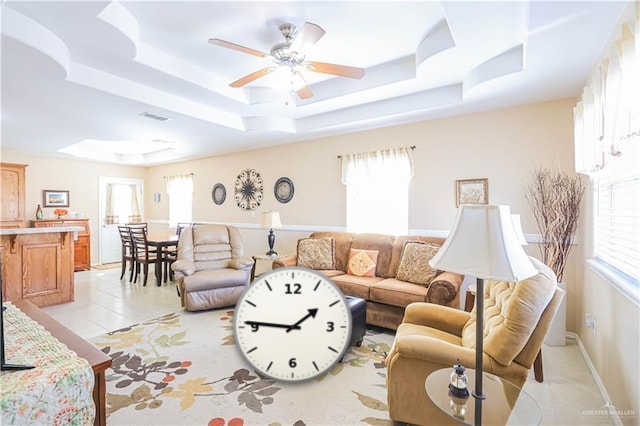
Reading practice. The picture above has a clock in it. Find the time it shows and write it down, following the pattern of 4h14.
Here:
1h46
